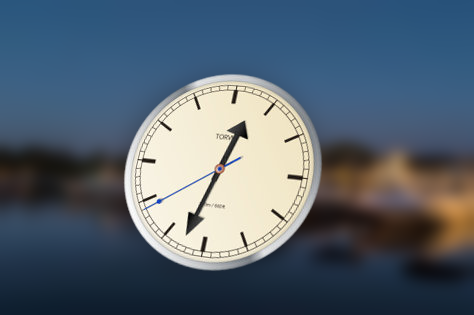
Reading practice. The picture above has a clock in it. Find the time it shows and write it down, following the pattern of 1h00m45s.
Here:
12h32m39s
